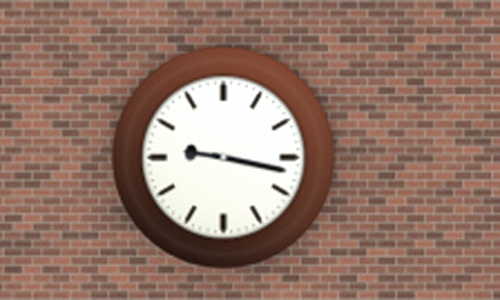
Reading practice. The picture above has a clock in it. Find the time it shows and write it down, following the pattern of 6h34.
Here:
9h17
